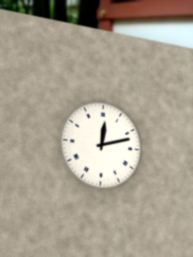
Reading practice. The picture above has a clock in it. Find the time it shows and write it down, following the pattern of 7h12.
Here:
12h12
